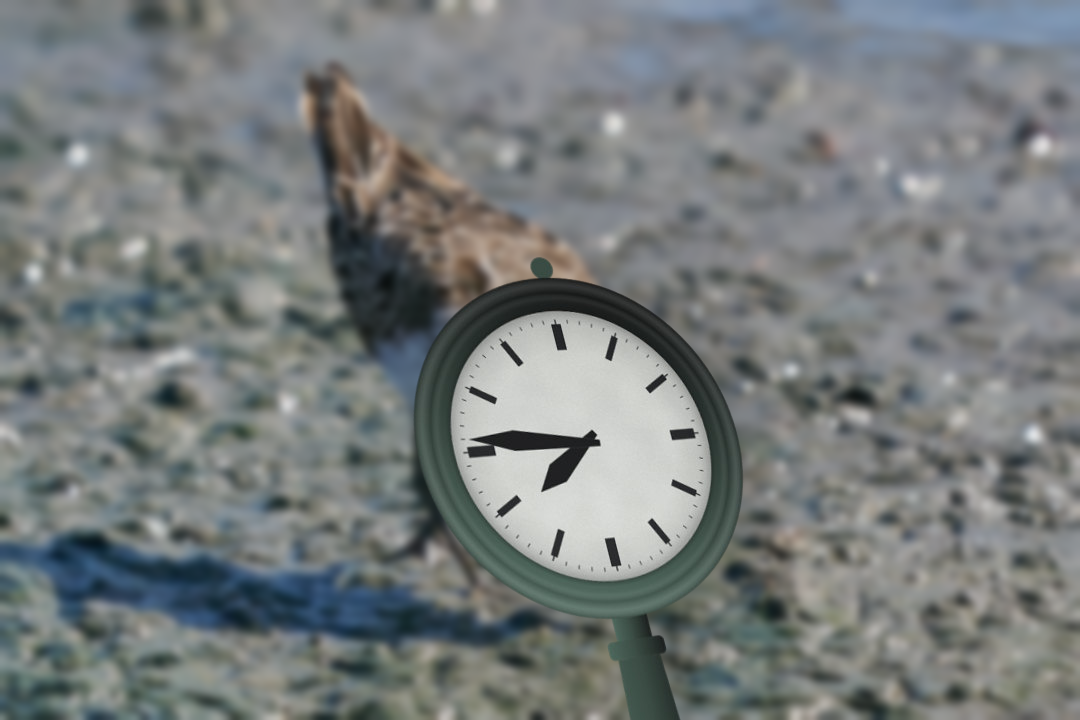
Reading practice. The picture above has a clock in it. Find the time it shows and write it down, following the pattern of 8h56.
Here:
7h46
